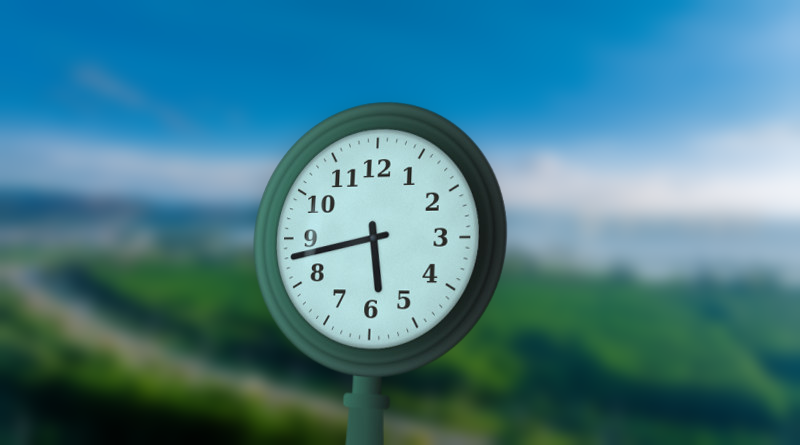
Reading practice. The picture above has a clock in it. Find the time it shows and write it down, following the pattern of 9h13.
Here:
5h43
